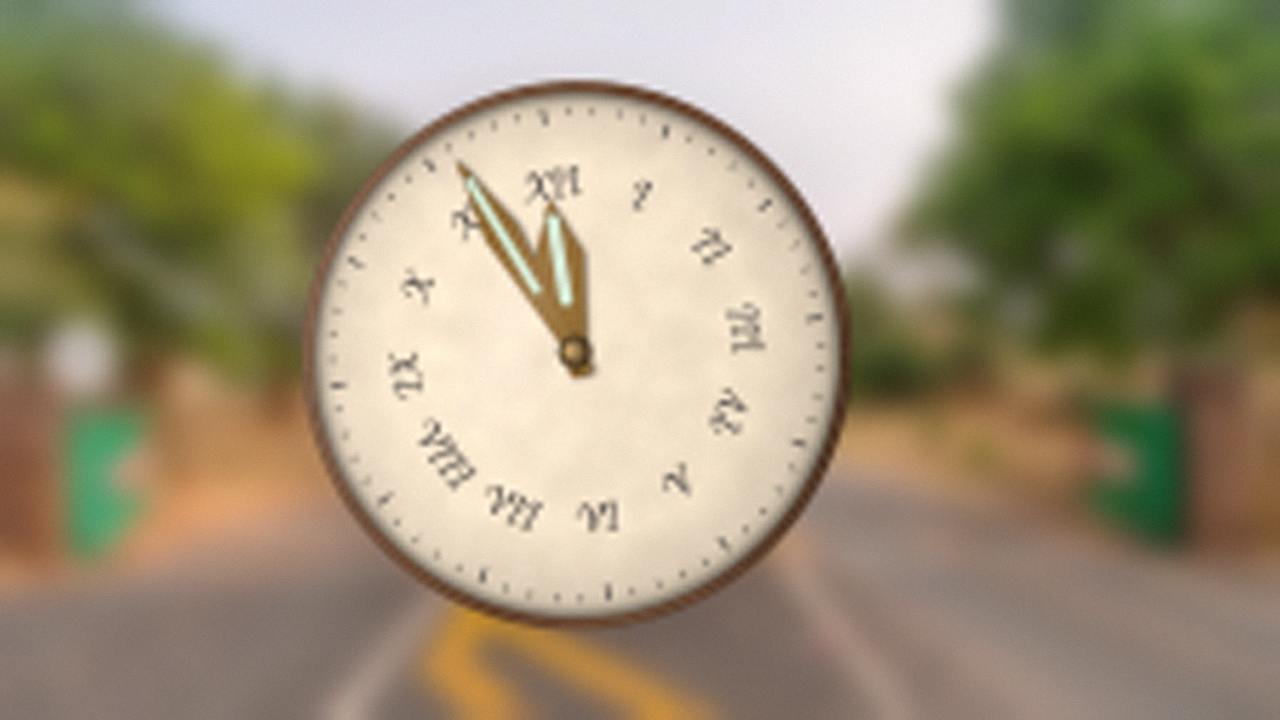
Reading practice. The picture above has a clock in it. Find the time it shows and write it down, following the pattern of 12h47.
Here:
11h56
